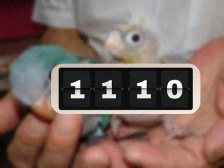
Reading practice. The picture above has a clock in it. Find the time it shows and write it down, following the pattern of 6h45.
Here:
11h10
